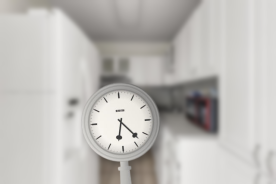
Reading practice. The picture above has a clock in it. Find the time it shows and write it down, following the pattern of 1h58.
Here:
6h23
